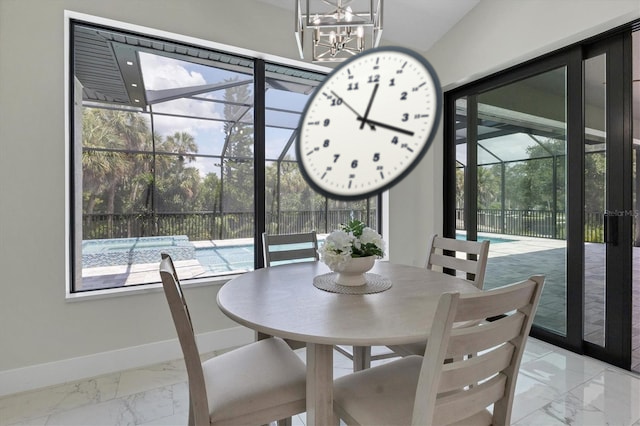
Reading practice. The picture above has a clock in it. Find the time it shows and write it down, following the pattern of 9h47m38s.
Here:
12h17m51s
